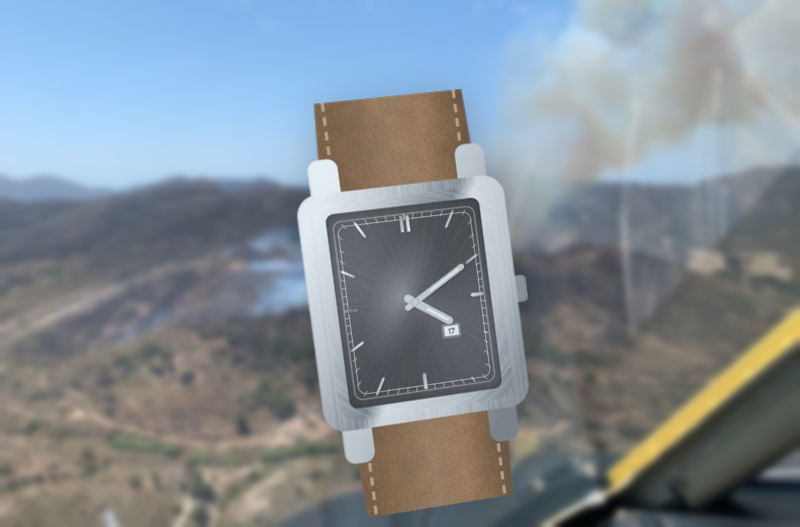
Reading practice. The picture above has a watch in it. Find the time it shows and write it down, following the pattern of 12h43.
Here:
4h10
